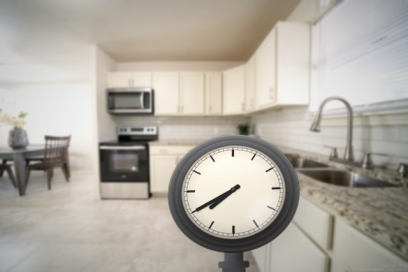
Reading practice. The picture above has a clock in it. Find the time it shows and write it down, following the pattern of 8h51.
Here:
7h40
